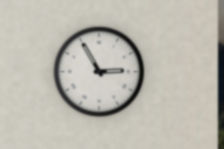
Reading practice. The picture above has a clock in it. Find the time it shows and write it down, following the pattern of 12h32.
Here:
2h55
